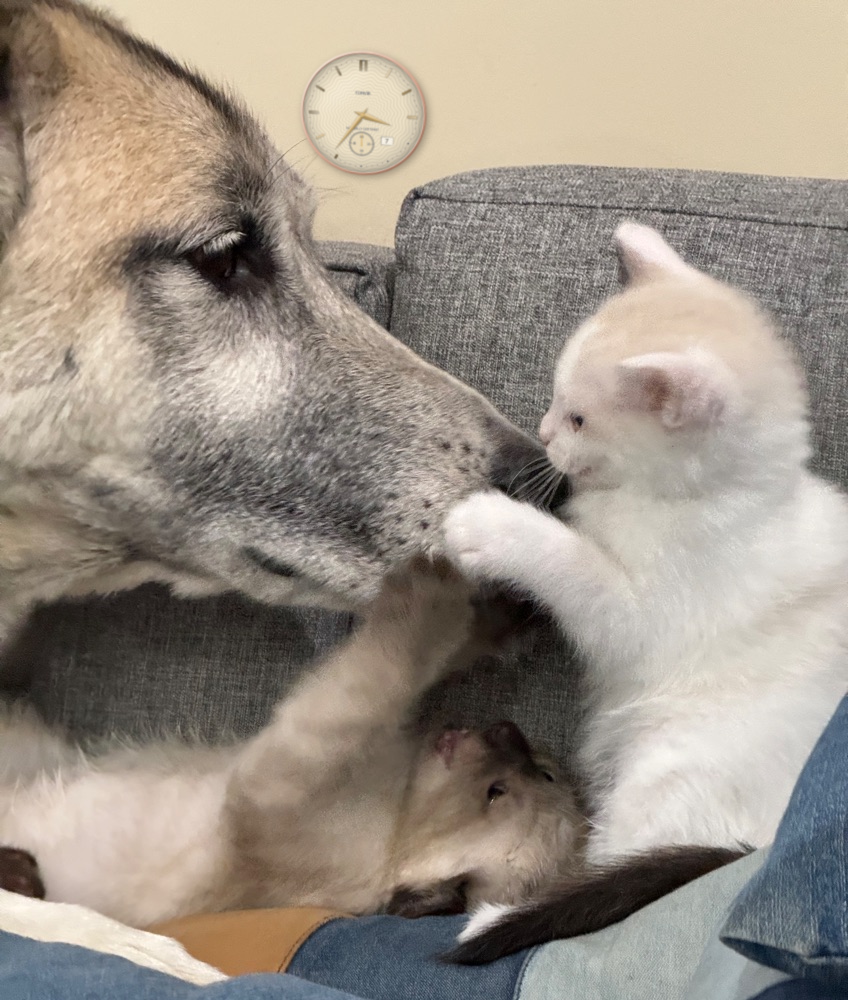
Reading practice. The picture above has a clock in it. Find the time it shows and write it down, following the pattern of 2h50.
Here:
3h36
